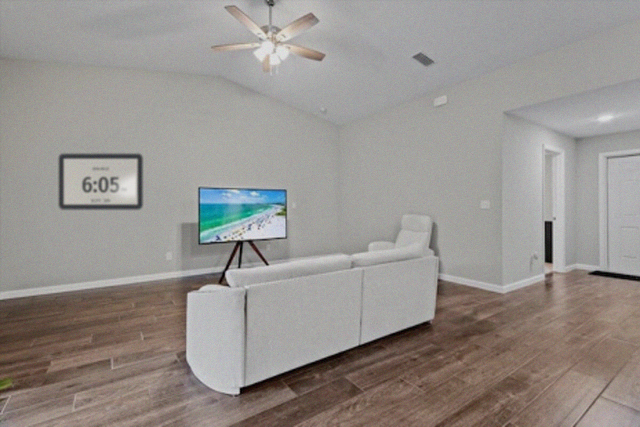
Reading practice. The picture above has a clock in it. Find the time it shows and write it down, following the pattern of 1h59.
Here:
6h05
